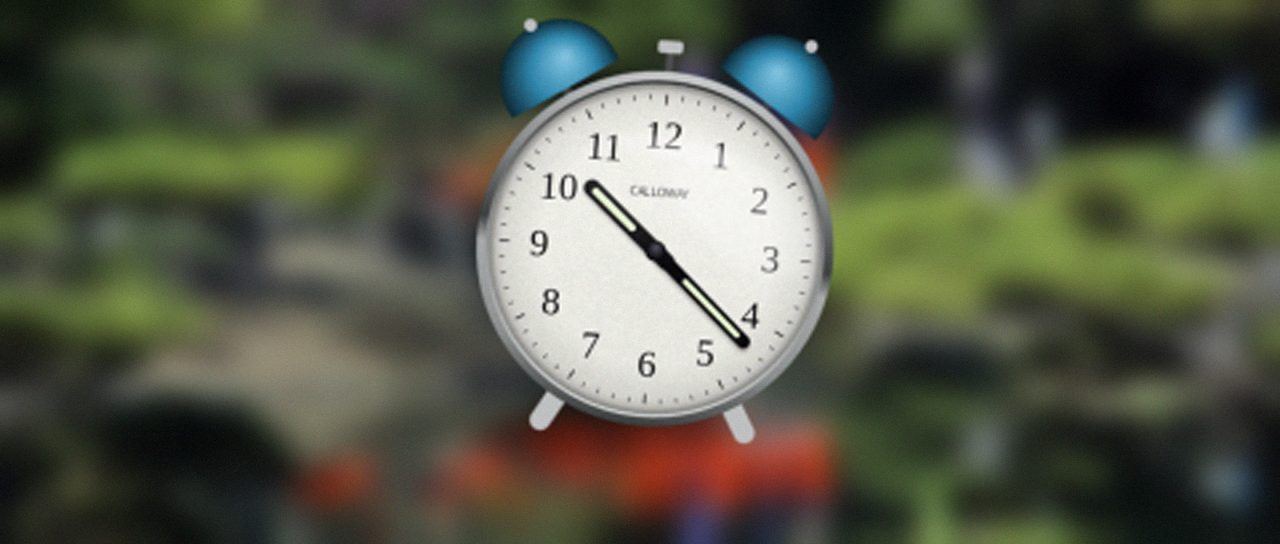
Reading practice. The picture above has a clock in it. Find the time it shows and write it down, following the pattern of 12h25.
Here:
10h22
